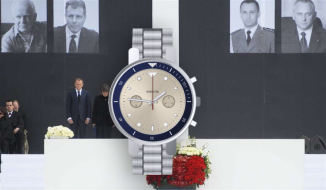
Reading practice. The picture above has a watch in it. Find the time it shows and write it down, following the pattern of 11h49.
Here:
1h46
